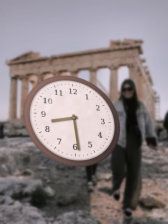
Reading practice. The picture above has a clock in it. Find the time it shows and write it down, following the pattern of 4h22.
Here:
8h29
